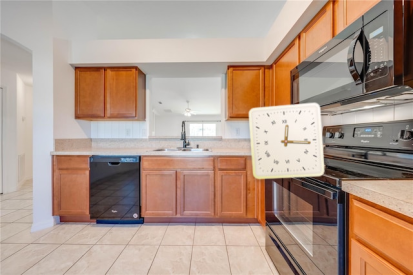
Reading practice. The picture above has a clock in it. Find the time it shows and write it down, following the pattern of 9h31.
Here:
12h16
